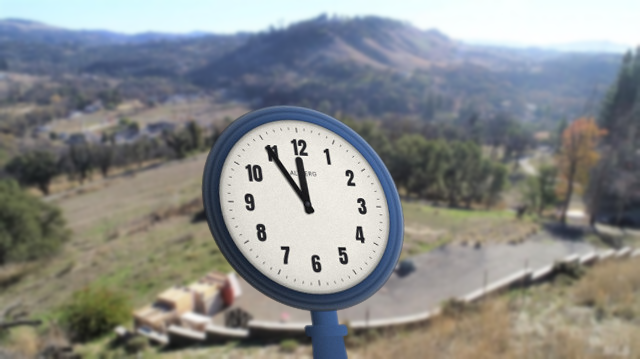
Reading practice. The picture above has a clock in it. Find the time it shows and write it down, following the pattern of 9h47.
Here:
11h55
